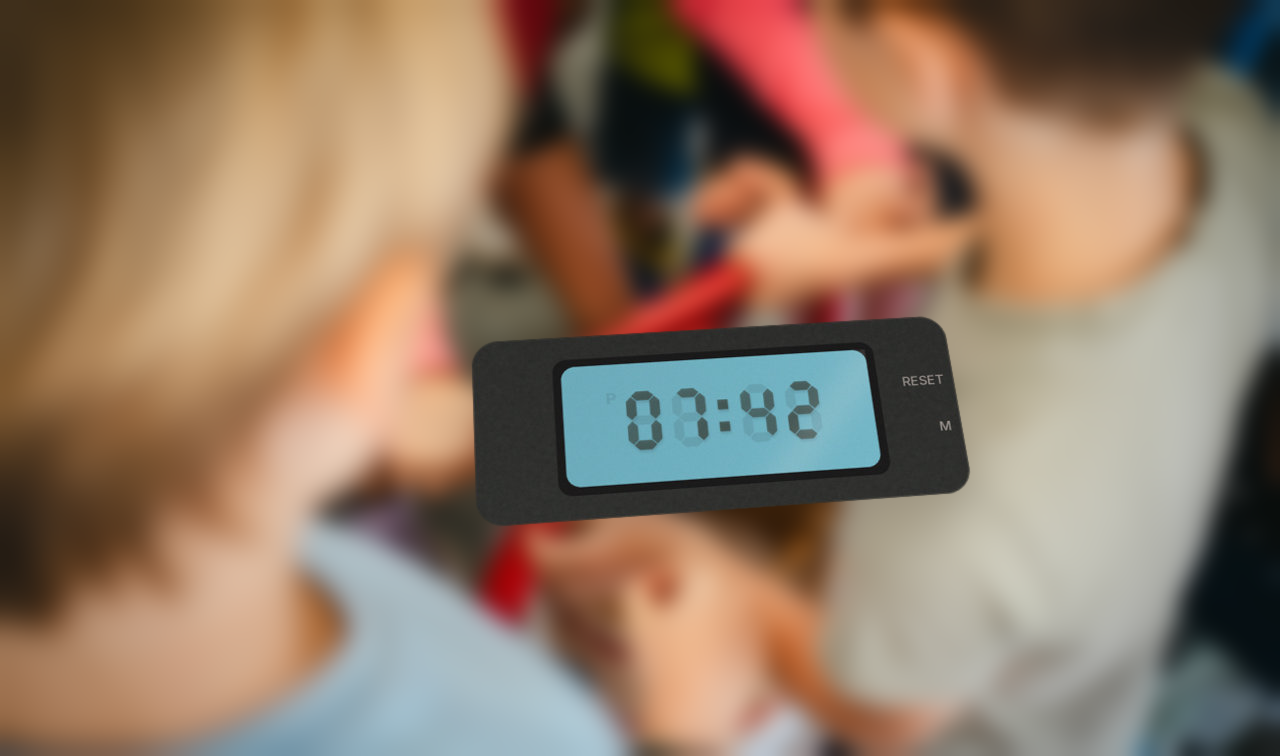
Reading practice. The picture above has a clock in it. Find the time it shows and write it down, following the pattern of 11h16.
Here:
7h42
